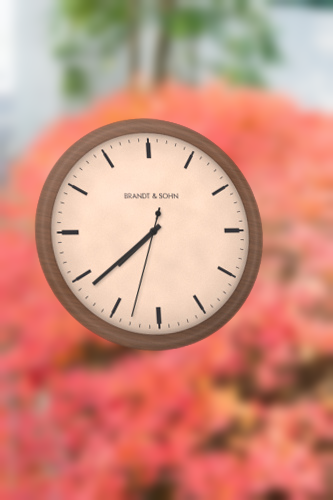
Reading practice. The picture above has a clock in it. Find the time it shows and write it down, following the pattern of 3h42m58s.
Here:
7h38m33s
